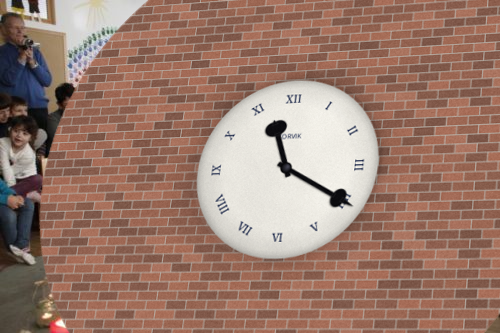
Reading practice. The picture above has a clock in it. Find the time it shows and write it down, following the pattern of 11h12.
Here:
11h20
